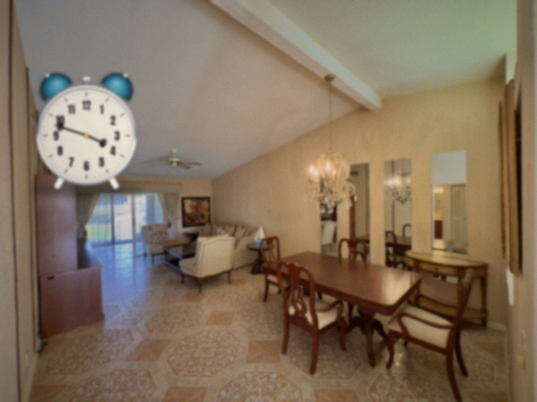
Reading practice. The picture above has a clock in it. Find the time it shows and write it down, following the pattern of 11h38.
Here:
3h48
